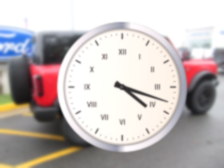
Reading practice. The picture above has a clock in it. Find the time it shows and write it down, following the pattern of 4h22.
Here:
4h18
